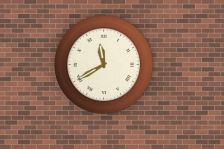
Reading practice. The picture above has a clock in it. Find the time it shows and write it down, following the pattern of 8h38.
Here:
11h40
